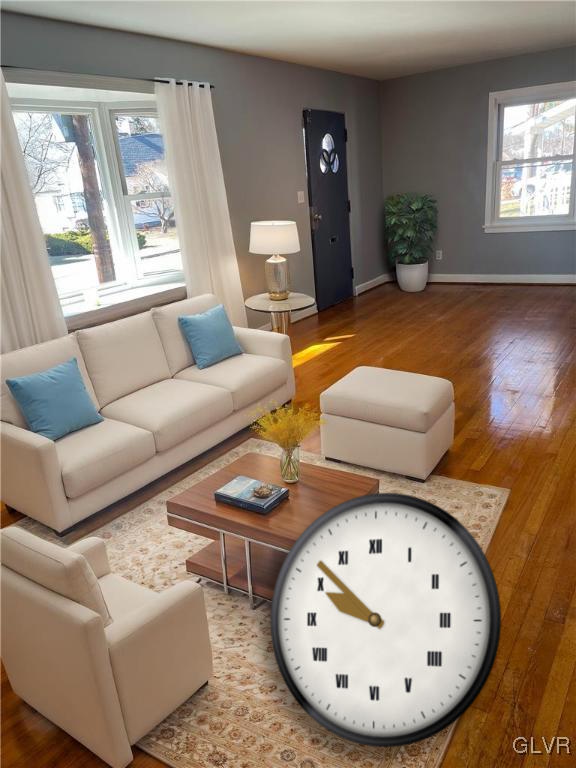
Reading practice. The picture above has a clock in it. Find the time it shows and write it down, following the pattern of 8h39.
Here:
9h52
